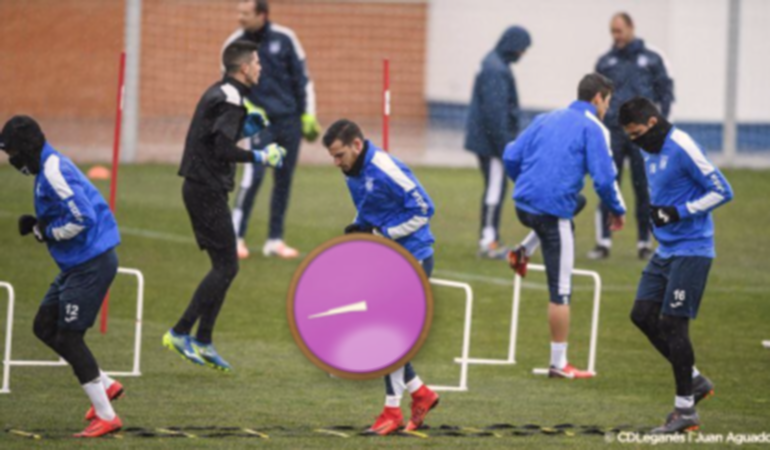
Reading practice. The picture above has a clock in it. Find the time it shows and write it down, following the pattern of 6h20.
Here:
8h43
